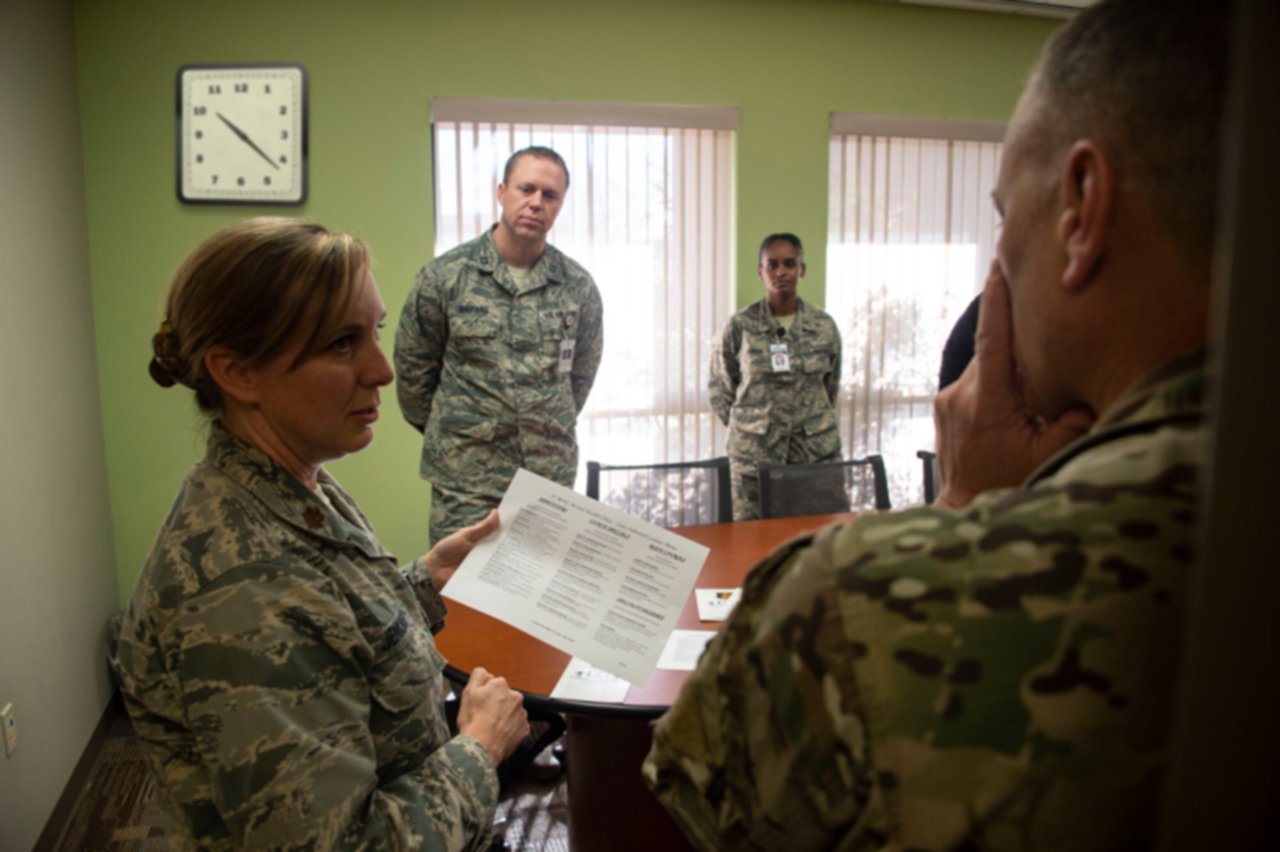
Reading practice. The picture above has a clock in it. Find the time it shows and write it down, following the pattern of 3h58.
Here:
10h22
